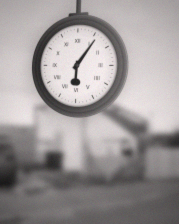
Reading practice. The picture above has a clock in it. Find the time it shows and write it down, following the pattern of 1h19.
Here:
6h06
